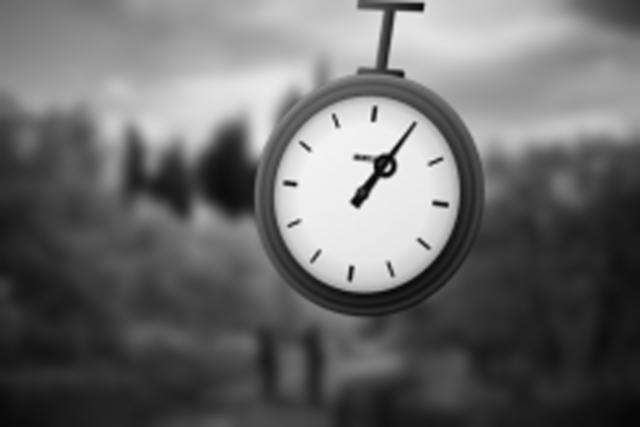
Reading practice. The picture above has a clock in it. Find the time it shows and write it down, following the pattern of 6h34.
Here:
1h05
